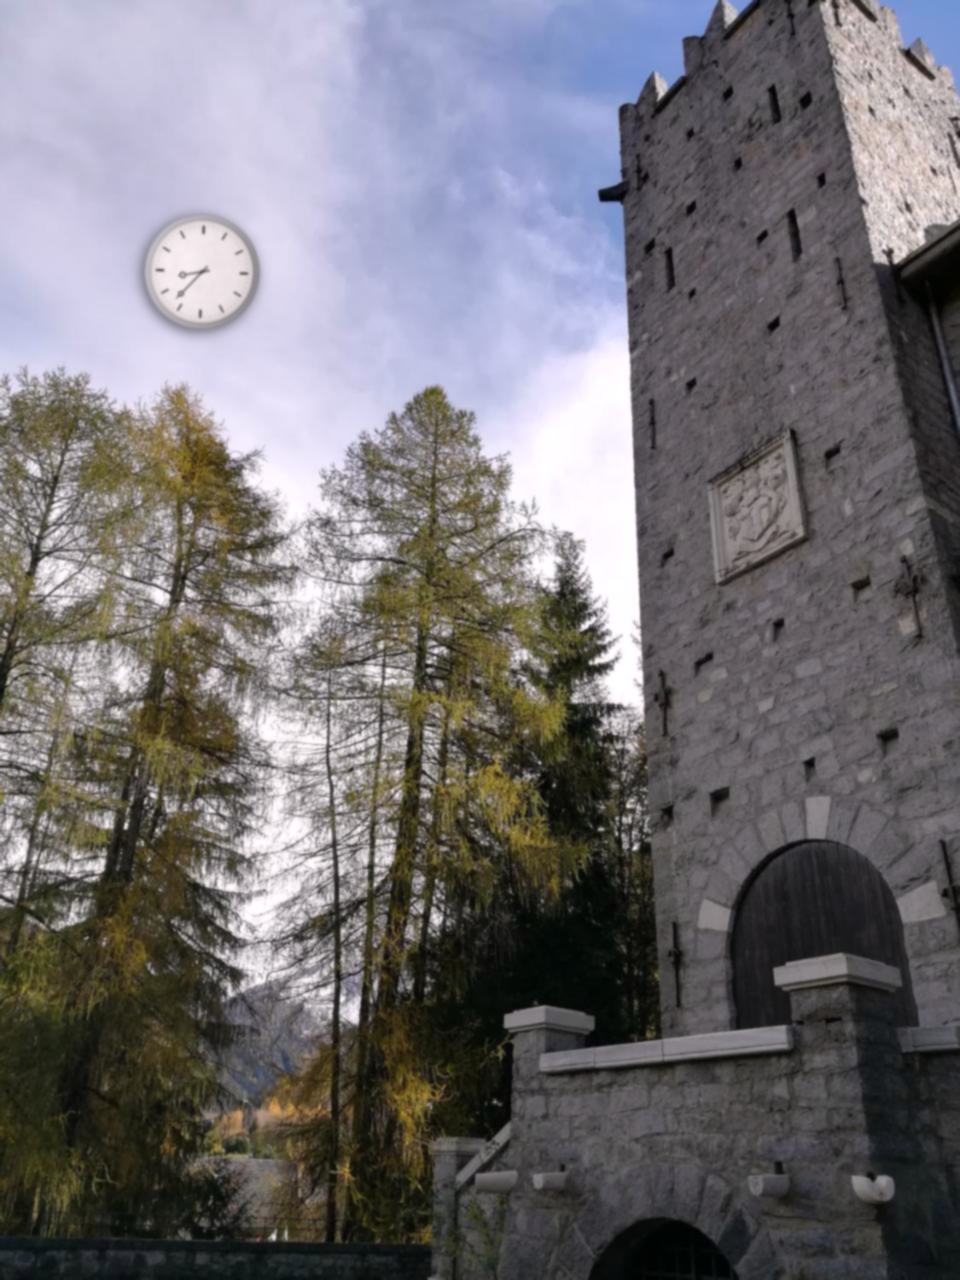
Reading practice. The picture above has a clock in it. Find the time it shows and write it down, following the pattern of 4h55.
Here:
8h37
